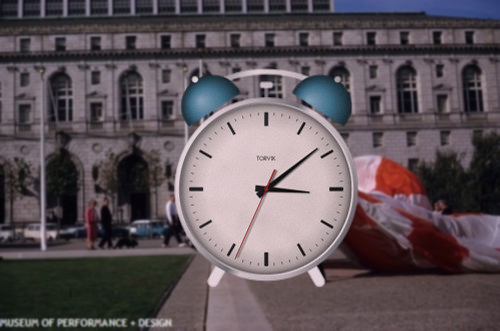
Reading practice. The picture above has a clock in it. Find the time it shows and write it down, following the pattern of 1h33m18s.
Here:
3h08m34s
